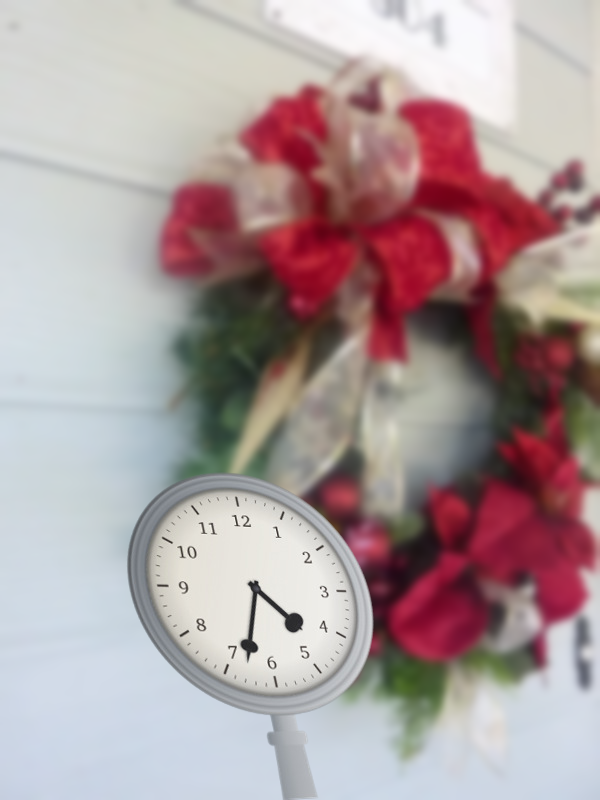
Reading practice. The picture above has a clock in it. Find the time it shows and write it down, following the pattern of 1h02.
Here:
4h33
